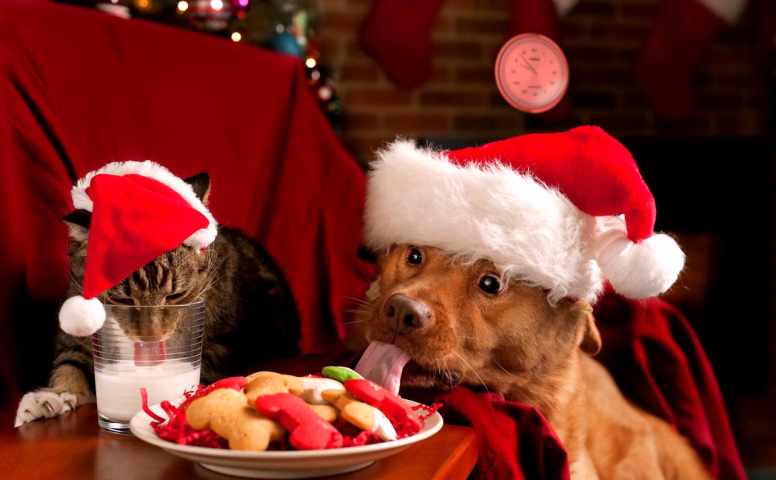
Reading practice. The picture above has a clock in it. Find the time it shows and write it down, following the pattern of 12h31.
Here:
9h53
